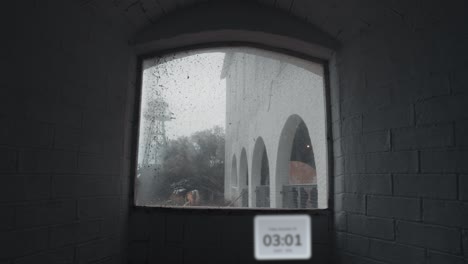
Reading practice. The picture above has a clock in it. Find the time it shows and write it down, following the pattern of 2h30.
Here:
3h01
